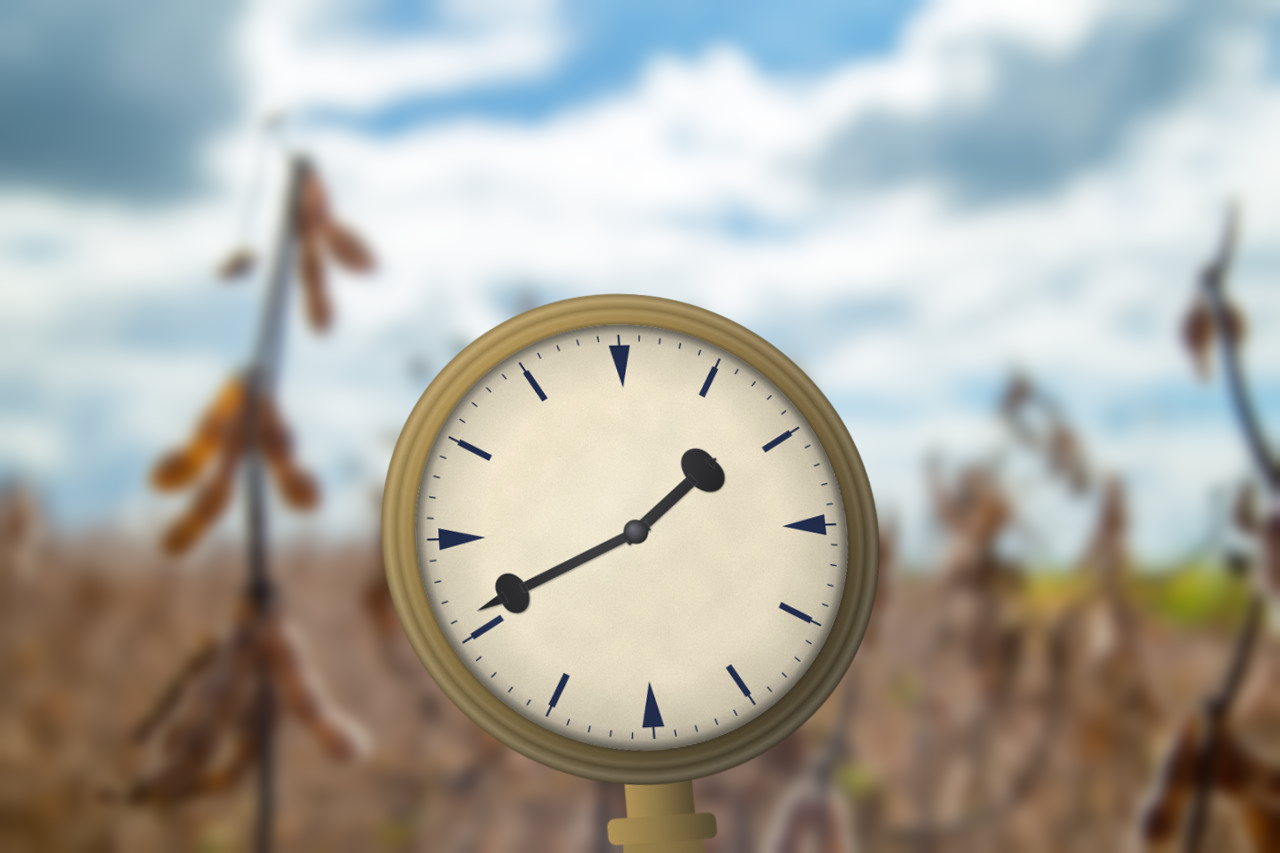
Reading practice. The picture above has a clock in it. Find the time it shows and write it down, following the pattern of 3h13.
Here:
1h41
